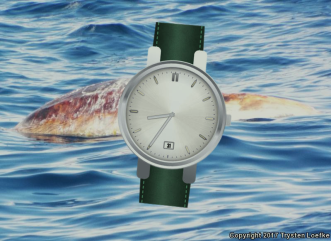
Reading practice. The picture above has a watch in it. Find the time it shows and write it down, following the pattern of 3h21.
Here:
8h35
